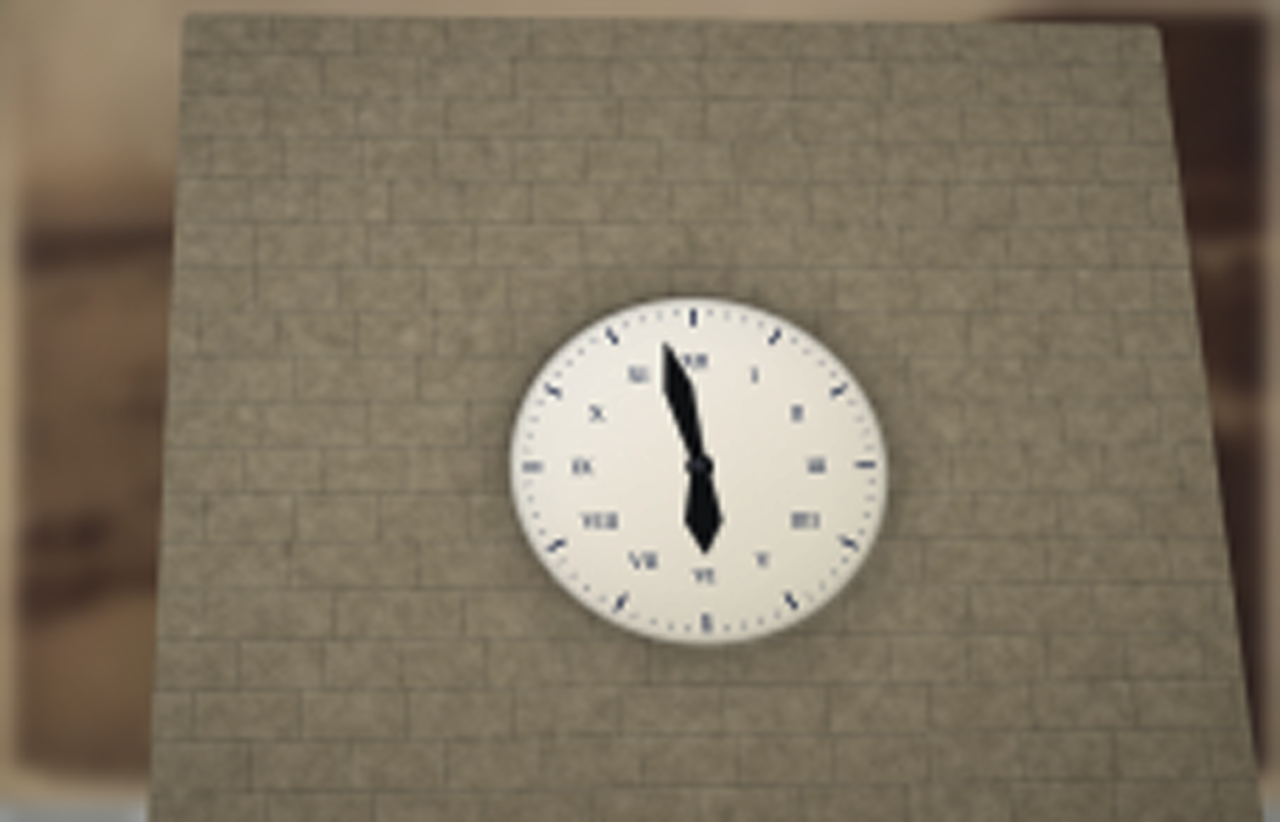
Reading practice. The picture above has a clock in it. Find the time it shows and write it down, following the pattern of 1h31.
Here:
5h58
